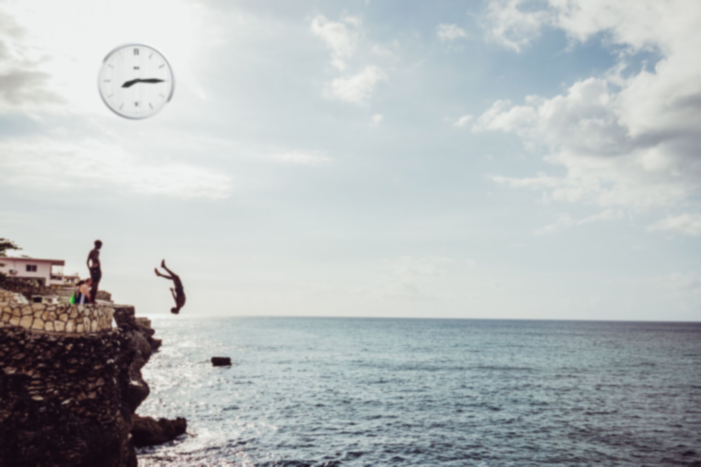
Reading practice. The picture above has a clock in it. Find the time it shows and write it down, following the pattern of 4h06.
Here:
8h15
